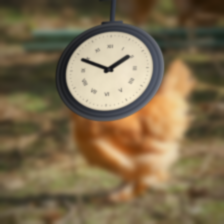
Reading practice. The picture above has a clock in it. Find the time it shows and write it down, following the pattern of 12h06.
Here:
1h49
